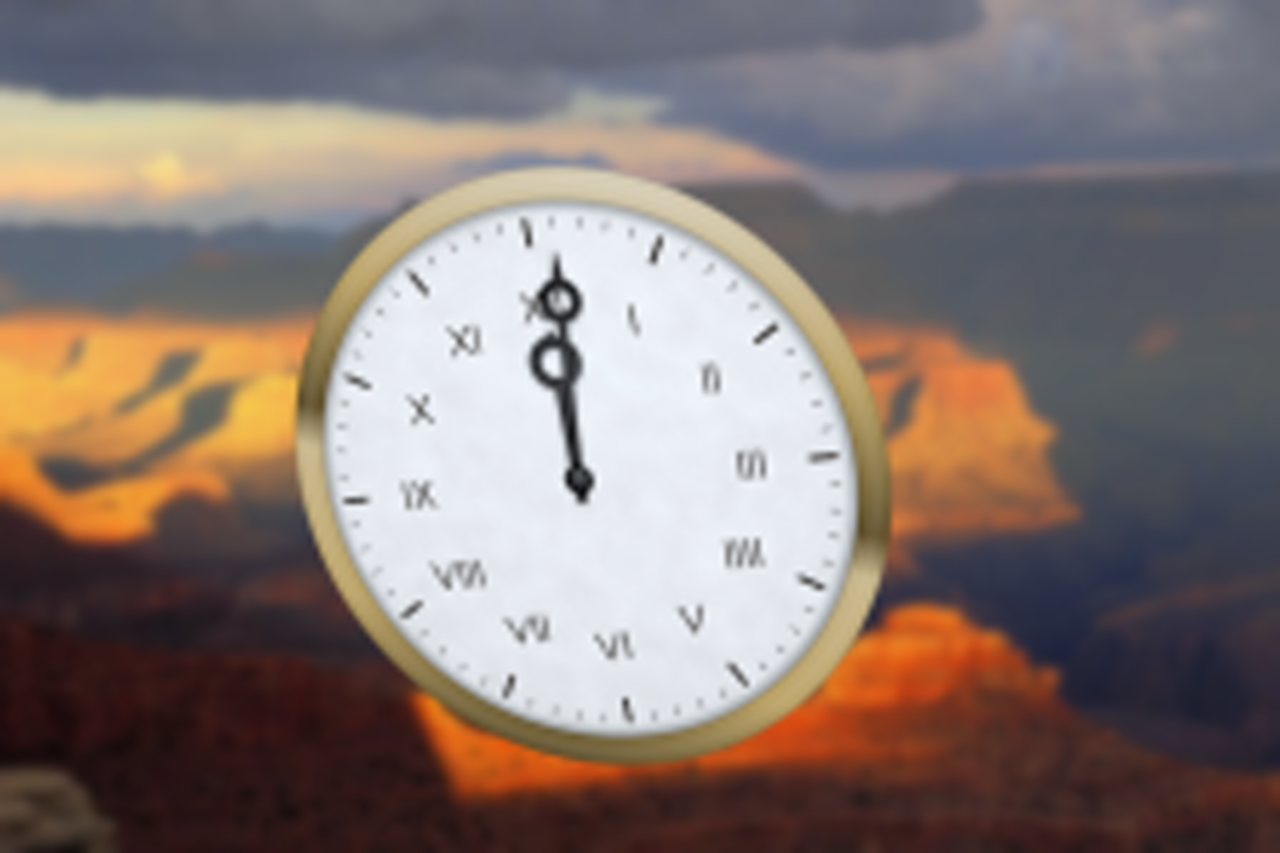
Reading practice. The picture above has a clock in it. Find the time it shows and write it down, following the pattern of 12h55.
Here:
12h01
